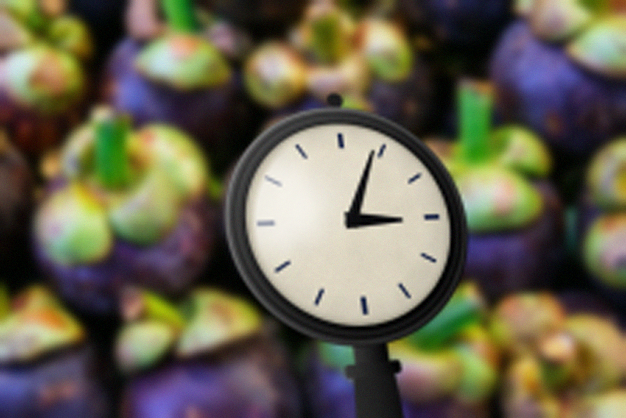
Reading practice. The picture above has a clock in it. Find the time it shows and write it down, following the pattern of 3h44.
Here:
3h04
